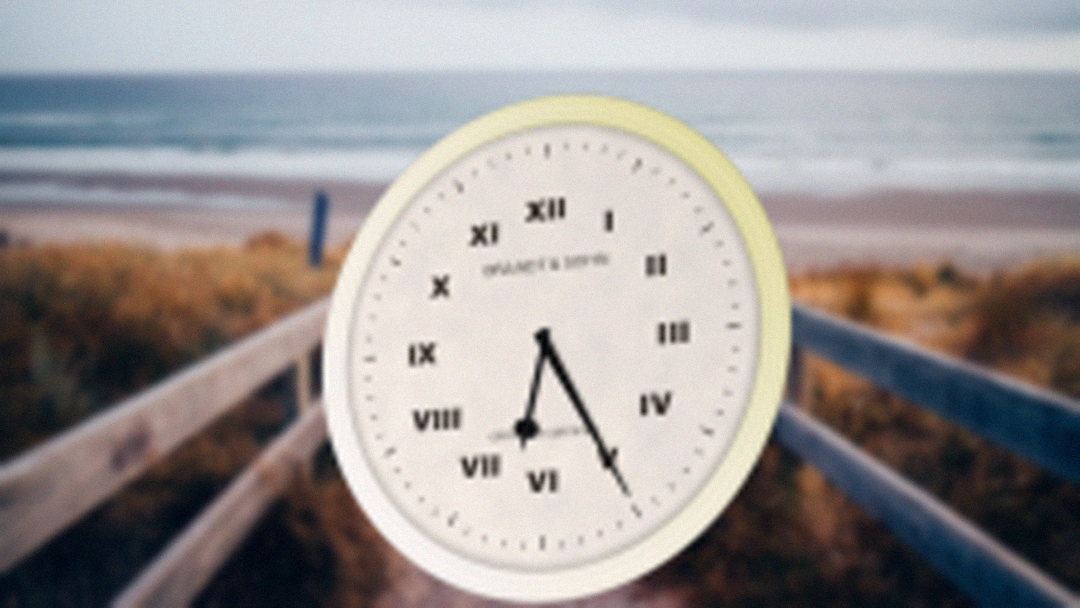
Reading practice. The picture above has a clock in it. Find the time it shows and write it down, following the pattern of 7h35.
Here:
6h25
